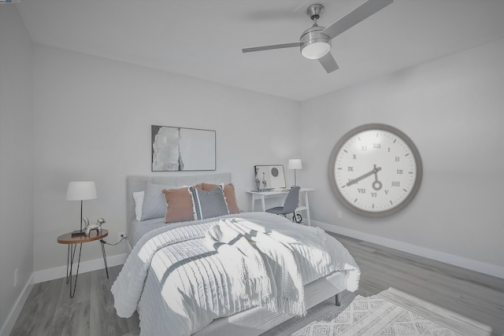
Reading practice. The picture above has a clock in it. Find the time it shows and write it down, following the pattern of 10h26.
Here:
5h40
